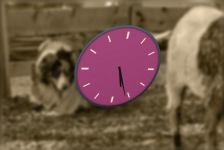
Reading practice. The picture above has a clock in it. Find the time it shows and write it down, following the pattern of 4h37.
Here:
5h26
